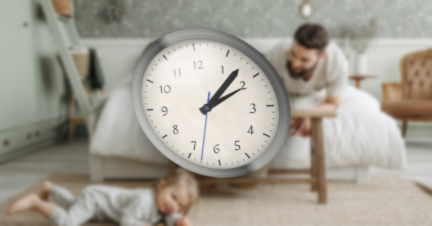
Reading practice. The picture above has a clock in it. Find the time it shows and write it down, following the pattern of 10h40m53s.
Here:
2h07m33s
